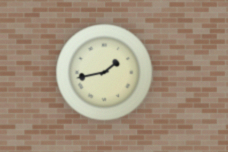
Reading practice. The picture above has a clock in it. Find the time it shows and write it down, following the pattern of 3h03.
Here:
1h43
